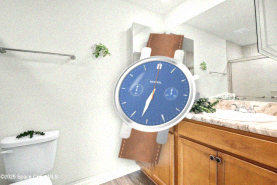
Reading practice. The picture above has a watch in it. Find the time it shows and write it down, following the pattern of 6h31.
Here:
6h32
